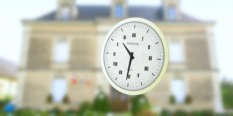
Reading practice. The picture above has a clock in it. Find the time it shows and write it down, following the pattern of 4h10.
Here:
10h31
